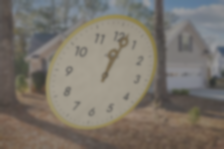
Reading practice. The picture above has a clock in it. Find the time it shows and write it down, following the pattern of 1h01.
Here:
12h02
